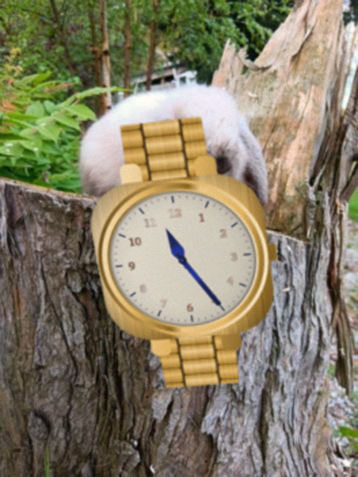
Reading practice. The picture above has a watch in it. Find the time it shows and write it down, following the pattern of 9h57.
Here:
11h25
